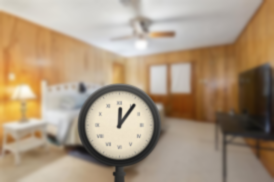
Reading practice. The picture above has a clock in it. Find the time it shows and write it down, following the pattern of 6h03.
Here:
12h06
